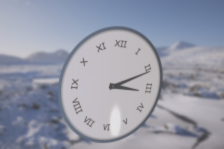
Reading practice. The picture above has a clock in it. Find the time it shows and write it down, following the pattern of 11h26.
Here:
3h11
